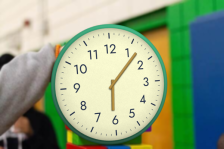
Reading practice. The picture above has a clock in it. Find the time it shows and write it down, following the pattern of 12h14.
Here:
6h07
